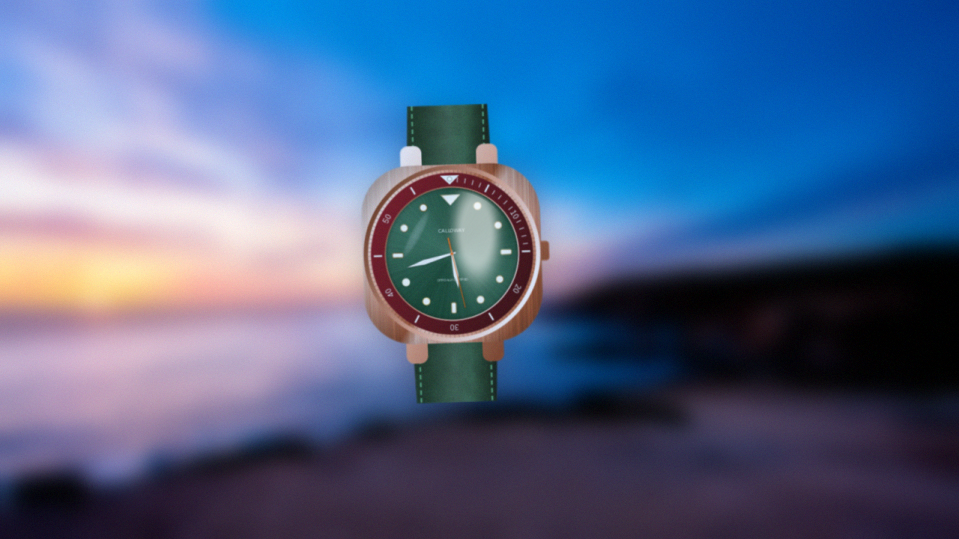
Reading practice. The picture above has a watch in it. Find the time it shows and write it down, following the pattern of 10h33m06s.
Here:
5h42m28s
